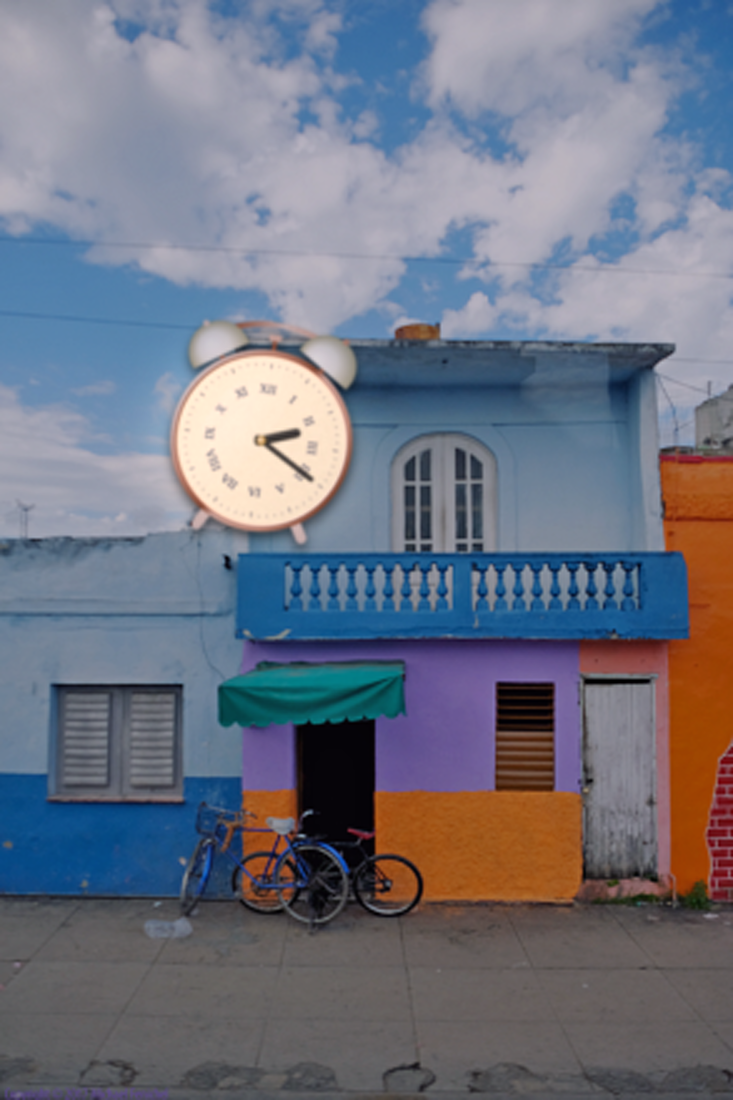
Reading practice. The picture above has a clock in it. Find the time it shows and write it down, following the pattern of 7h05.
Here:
2h20
